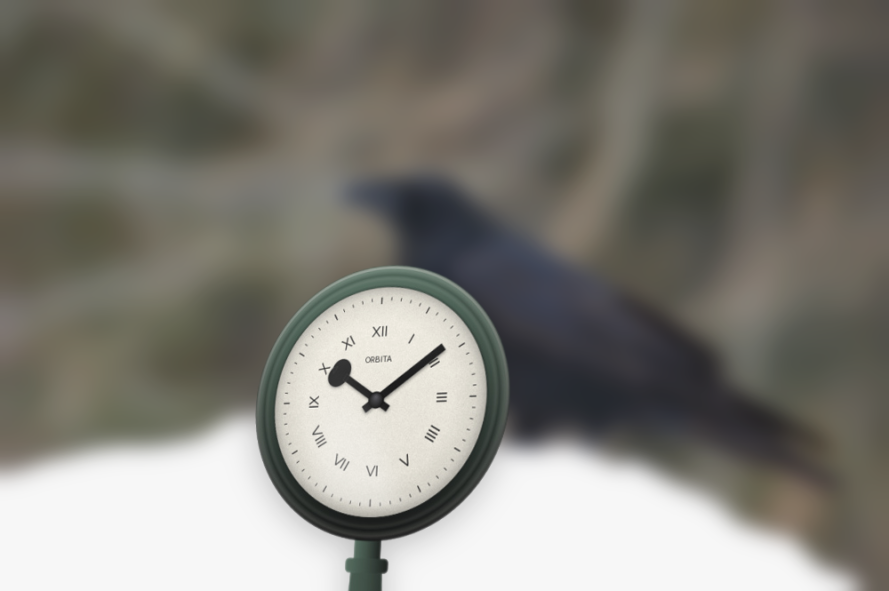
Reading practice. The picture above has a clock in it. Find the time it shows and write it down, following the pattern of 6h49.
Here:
10h09
